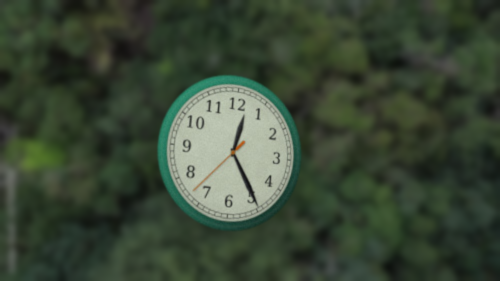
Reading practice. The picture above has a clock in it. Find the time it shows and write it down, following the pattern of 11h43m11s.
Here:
12h24m37s
